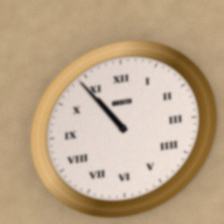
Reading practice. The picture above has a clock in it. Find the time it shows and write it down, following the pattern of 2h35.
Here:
10h54
